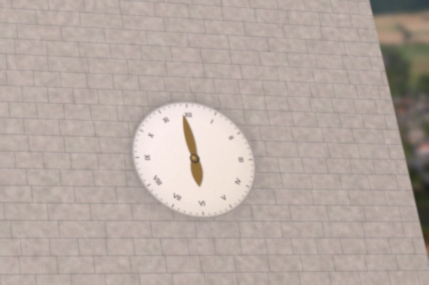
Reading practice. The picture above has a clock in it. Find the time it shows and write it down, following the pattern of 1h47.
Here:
5h59
